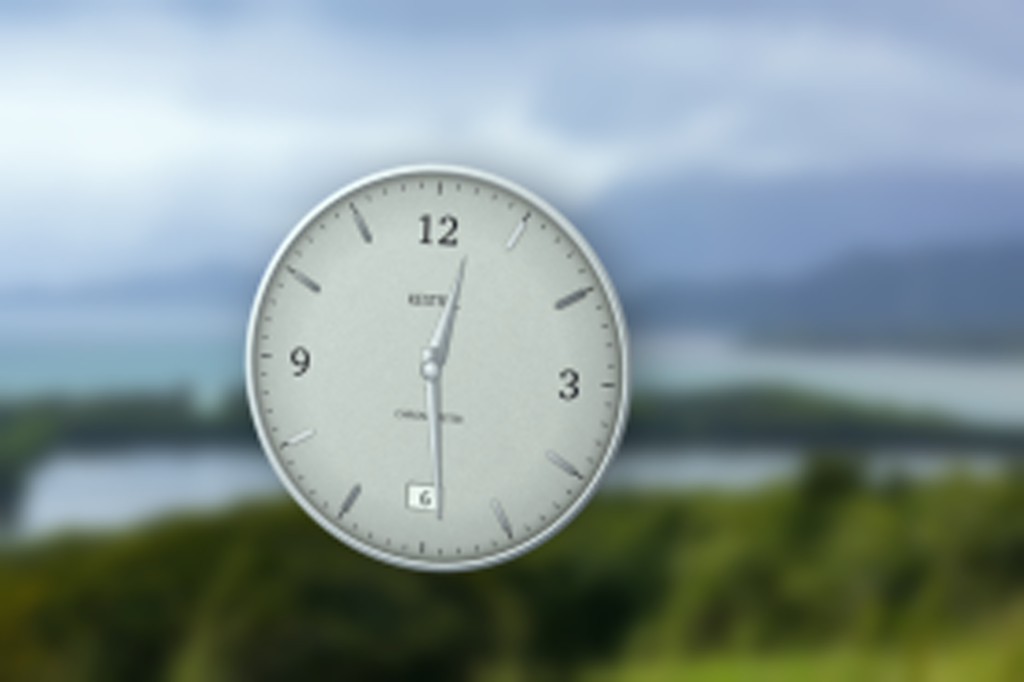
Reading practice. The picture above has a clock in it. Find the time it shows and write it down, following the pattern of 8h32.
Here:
12h29
